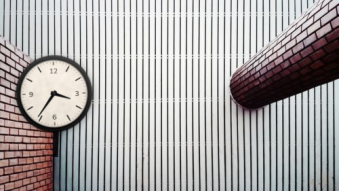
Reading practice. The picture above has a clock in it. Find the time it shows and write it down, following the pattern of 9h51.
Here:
3h36
